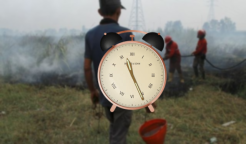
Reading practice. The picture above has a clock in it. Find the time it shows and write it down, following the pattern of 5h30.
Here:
11h26
